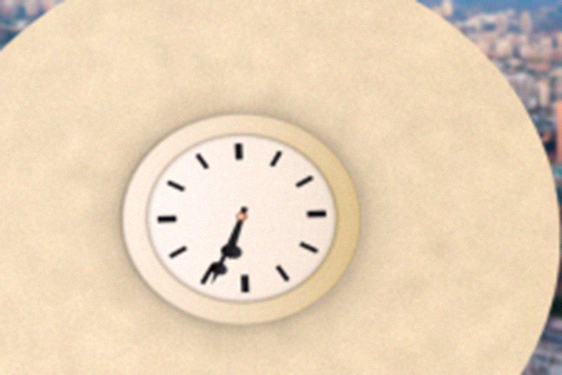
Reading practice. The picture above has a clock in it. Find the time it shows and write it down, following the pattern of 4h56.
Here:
6h34
